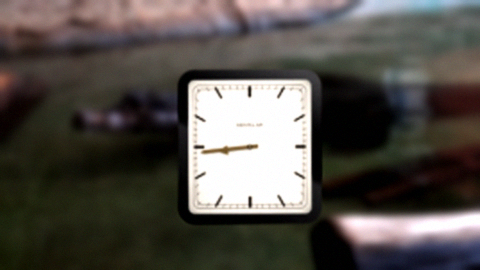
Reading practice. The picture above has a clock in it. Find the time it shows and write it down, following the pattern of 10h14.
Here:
8h44
